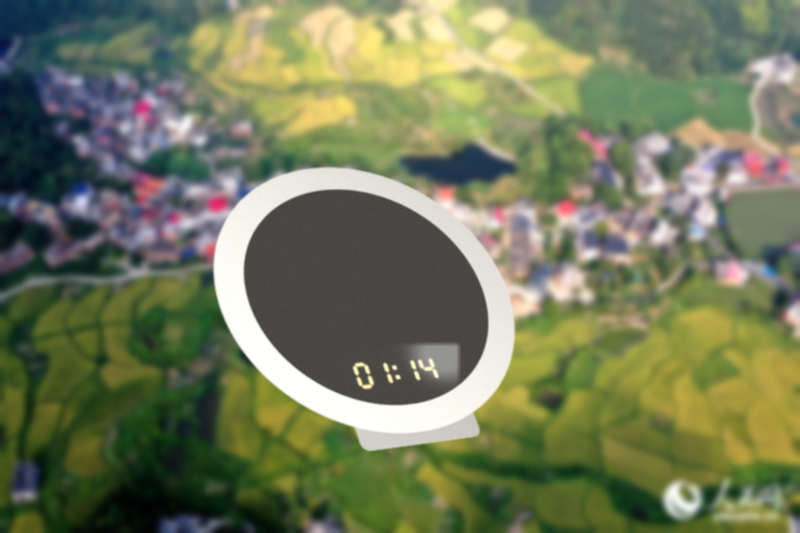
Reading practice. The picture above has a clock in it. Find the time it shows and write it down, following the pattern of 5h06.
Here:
1h14
